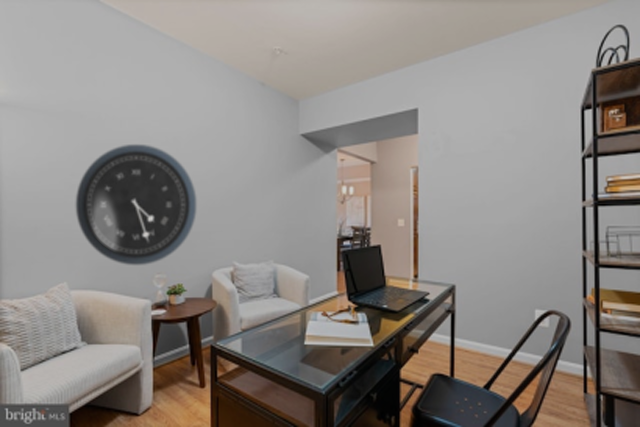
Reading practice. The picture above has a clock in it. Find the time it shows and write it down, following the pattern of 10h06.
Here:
4h27
